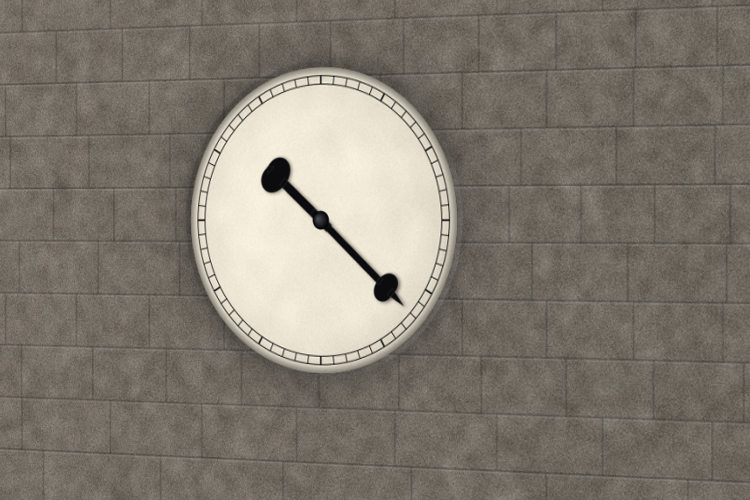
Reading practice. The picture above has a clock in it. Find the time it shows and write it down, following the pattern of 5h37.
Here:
10h22
